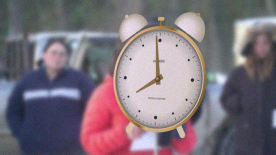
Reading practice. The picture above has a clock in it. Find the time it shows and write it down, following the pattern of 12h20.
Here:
7h59
